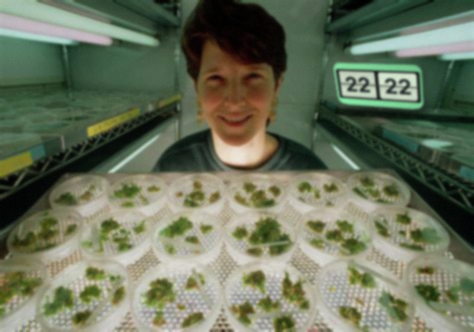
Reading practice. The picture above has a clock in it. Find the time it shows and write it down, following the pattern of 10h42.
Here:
22h22
